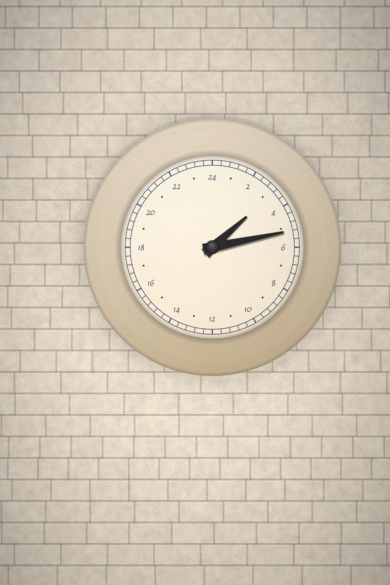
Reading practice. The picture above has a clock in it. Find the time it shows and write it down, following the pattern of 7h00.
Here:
3h13
